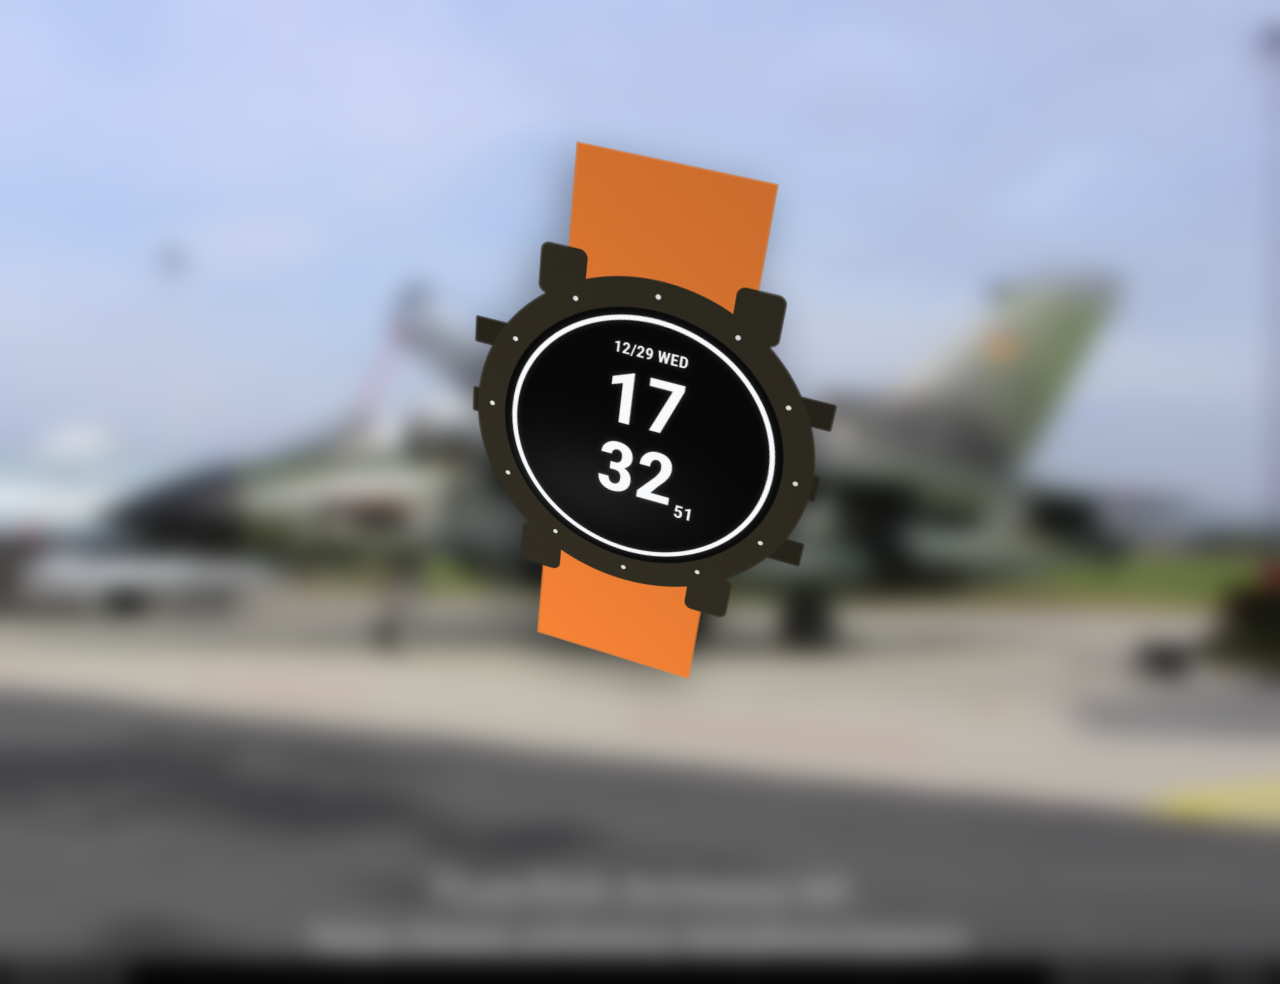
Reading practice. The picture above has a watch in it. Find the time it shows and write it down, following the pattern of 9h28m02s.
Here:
17h32m51s
